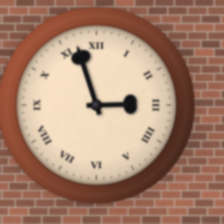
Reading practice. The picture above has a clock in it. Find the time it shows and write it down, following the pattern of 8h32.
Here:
2h57
